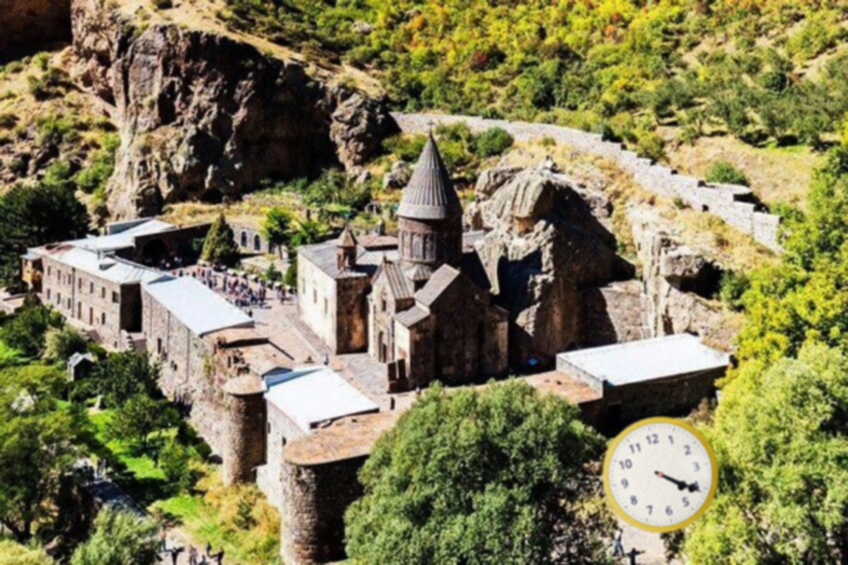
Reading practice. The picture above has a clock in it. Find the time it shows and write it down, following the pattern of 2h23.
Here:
4h21
